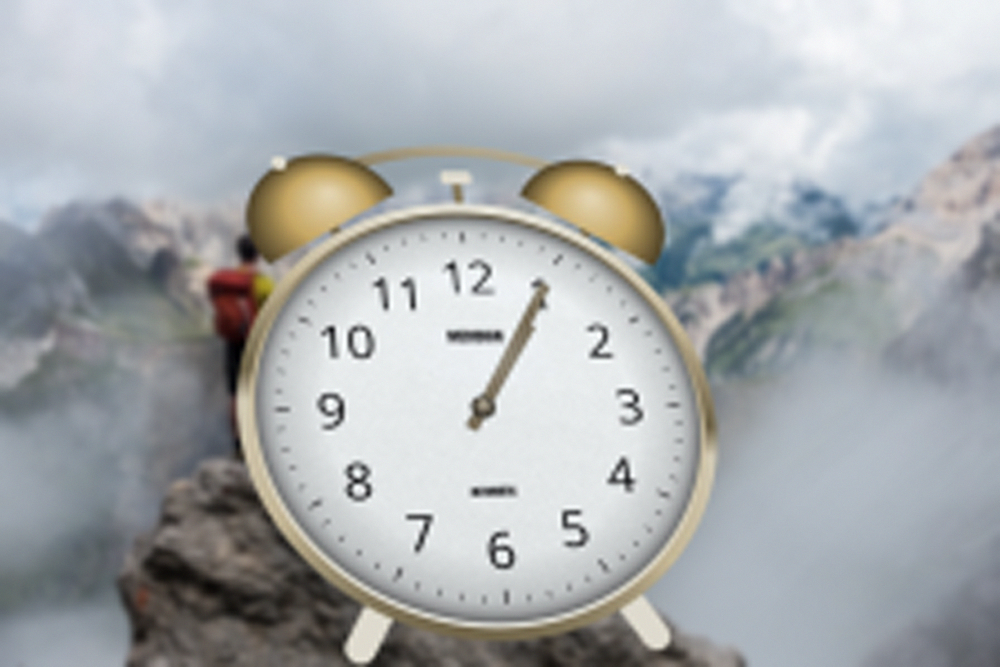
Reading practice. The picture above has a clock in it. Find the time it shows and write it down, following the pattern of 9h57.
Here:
1h05
